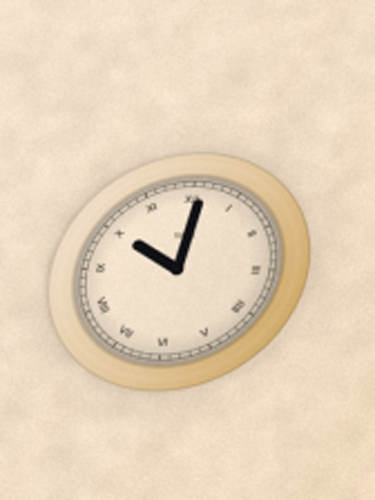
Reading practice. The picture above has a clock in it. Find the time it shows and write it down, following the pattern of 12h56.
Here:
10h01
